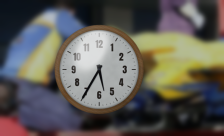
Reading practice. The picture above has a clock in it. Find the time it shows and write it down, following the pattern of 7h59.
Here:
5h35
